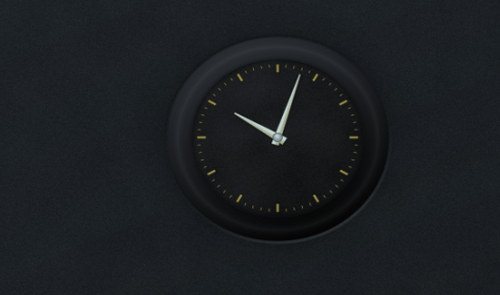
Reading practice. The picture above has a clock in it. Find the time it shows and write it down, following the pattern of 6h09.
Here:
10h03
